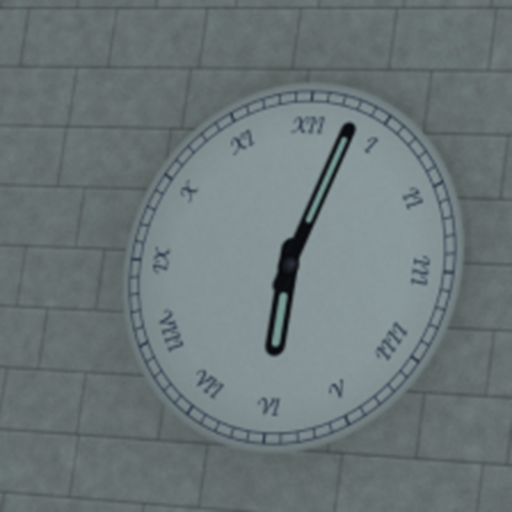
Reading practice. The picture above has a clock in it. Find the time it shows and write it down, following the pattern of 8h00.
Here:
6h03
